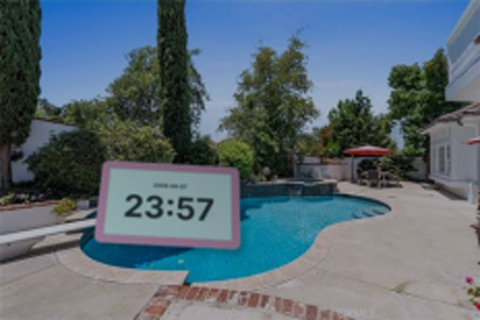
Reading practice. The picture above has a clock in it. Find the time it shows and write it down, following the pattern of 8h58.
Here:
23h57
